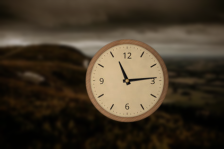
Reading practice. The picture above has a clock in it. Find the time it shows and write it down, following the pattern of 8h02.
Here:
11h14
